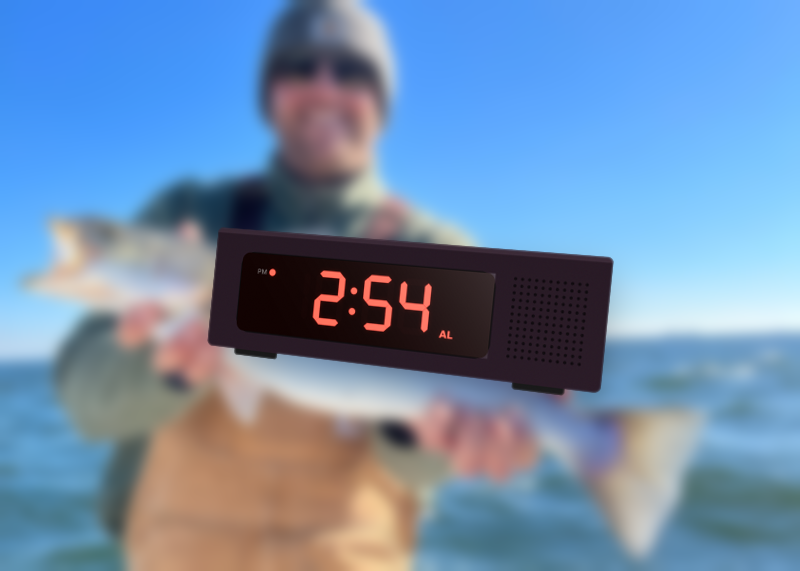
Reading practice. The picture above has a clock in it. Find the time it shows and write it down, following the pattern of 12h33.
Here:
2h54
